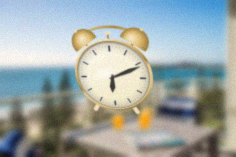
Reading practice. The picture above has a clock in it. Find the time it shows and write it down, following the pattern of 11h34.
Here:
6h11
